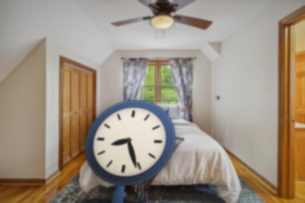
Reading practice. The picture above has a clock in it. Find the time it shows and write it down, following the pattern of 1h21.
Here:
8h26
